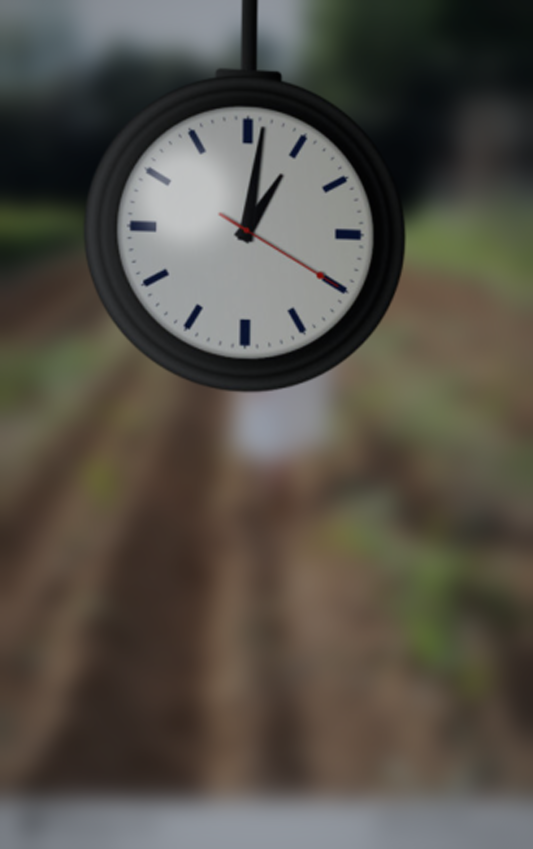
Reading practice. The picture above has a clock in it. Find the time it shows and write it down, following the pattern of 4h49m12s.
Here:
1h01m20s
